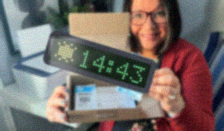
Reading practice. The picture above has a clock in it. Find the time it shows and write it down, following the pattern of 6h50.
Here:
14h43
